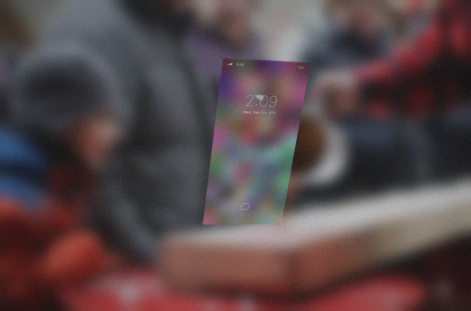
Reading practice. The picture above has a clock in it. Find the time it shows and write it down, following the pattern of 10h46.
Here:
2h09
